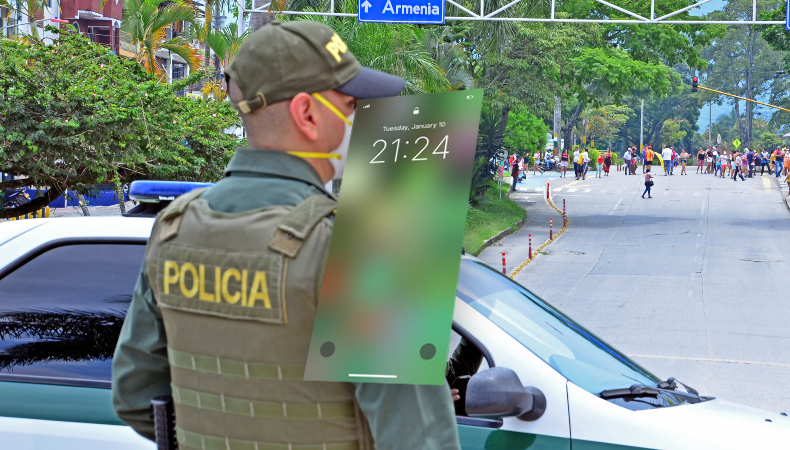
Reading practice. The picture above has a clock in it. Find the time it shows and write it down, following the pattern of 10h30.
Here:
21h24
